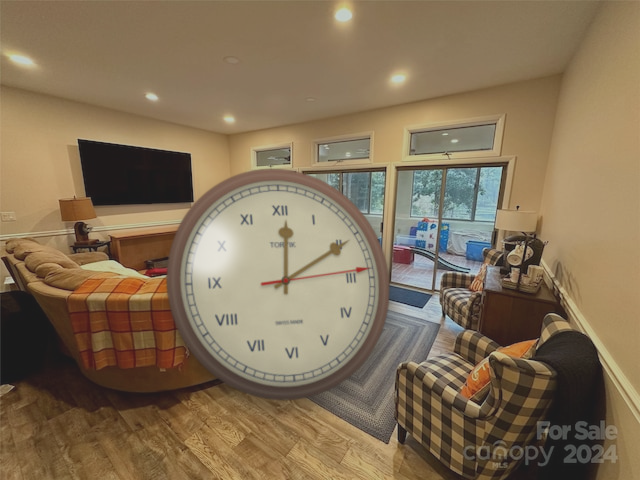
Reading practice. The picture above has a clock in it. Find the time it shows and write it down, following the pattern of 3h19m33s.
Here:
12h10m14s
